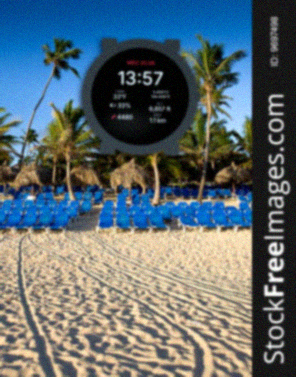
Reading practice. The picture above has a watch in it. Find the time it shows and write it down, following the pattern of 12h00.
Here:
13h57
